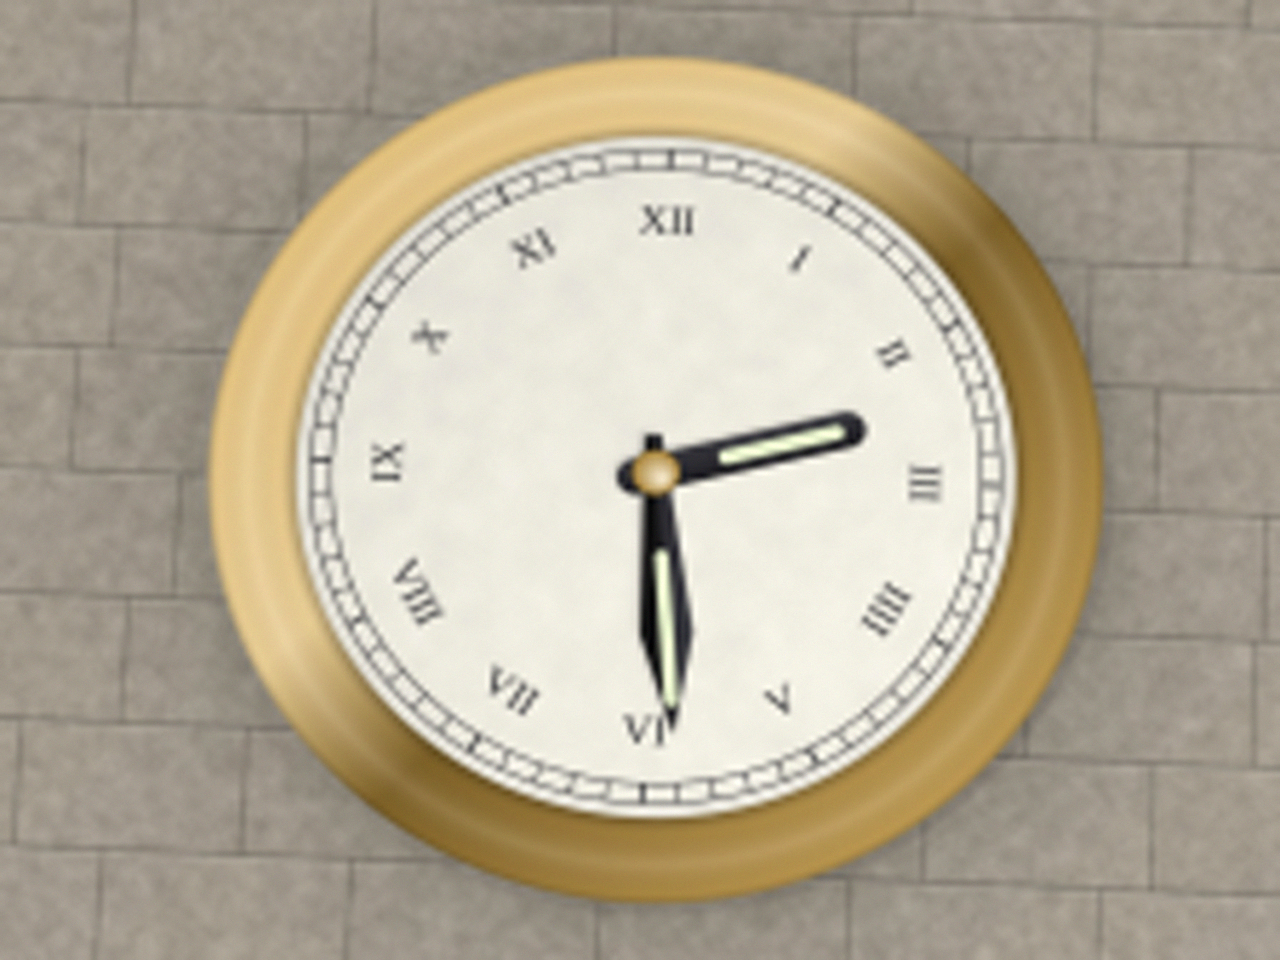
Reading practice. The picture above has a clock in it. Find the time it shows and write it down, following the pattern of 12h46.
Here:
2h29
